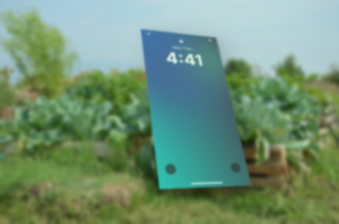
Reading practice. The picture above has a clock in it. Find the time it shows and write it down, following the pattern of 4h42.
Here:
4h41
